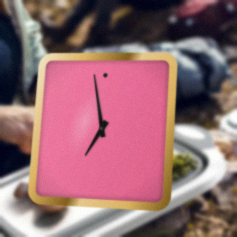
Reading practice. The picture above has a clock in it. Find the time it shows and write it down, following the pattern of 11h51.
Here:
6h58
